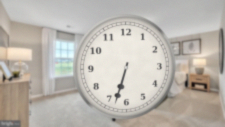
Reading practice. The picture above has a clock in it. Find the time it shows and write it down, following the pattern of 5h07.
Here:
6h33
